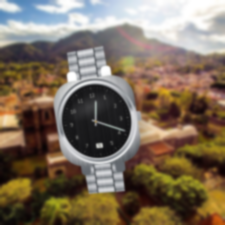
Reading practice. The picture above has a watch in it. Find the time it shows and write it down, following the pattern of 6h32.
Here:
12h19
